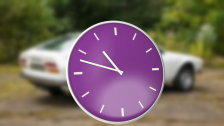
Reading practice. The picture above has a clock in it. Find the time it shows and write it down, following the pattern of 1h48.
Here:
10h48
